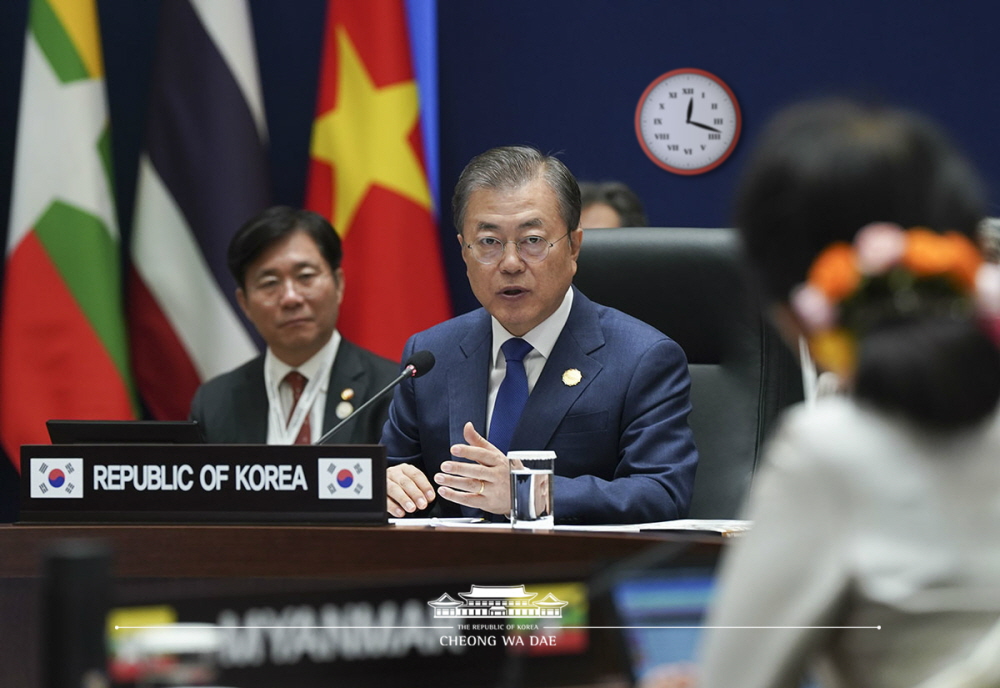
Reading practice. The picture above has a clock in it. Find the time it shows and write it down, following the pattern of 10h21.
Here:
12h18
